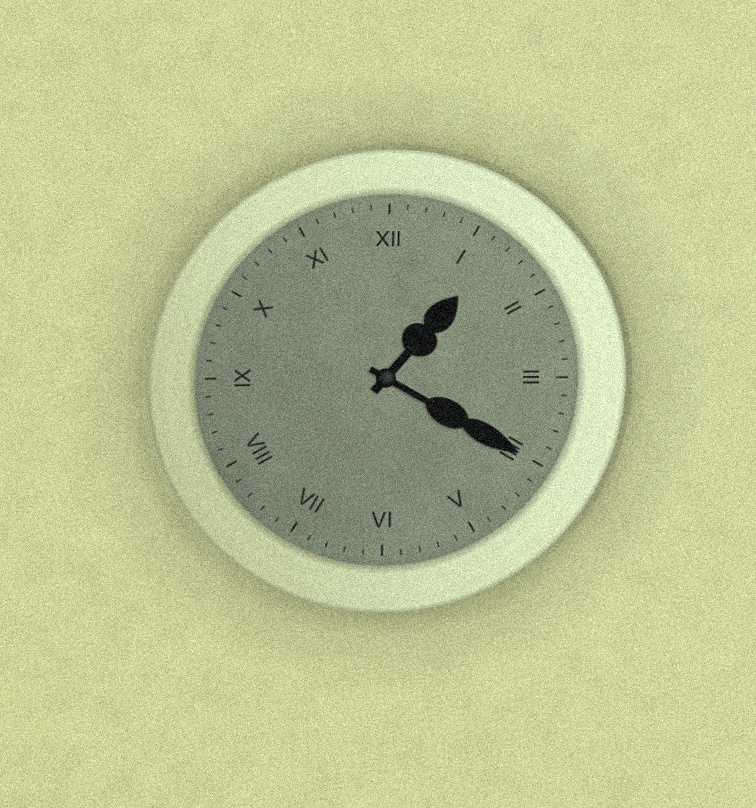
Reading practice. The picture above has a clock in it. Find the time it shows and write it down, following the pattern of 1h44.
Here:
1h20
